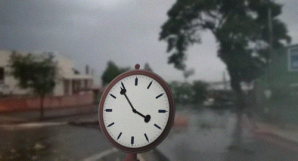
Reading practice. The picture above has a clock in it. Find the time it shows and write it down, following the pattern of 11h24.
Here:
3h54
